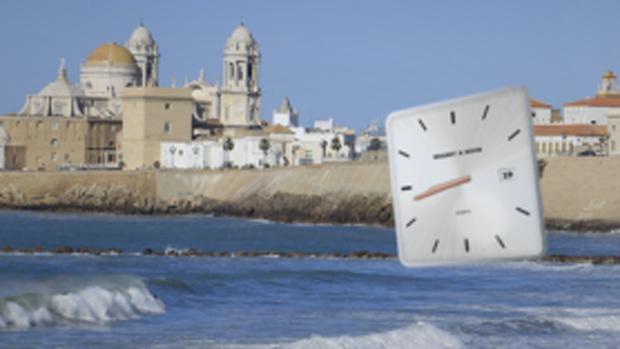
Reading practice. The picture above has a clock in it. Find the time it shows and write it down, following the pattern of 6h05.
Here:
8h43
